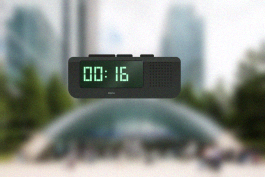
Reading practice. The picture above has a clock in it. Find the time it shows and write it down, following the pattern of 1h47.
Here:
0h16
